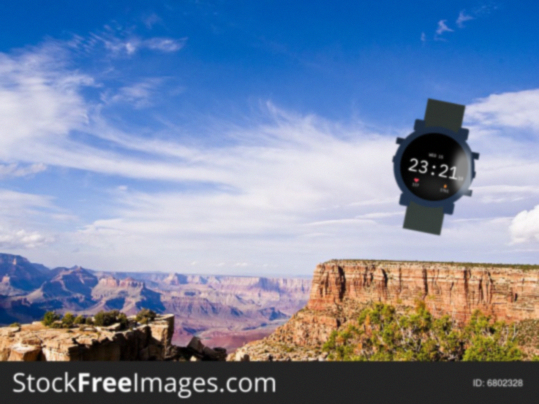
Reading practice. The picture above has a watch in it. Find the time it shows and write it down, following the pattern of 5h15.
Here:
23h21
